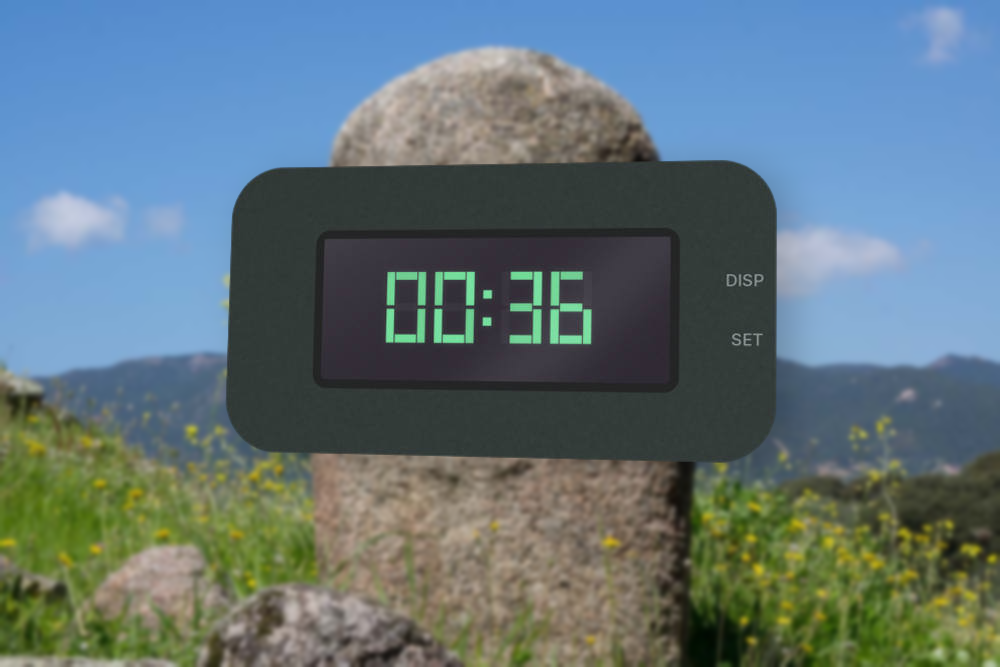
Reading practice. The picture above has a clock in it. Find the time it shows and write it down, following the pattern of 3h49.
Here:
0h36
